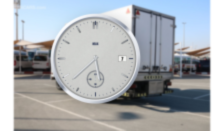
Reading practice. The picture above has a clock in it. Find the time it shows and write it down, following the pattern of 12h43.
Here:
5h38
